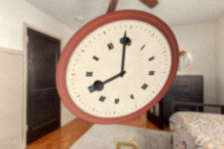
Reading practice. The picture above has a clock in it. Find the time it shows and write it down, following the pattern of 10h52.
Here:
7h59
